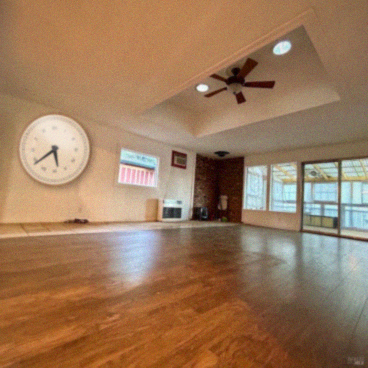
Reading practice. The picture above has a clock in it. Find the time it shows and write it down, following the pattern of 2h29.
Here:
5h39
